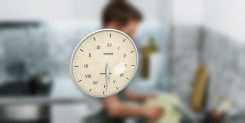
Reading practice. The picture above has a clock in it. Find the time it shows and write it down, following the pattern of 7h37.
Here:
5h29
